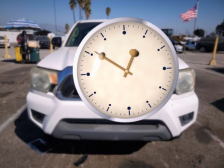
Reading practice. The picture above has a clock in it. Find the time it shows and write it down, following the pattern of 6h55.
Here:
12h51
